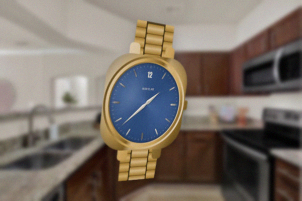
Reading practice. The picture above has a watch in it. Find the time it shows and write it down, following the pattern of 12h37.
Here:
1h38
